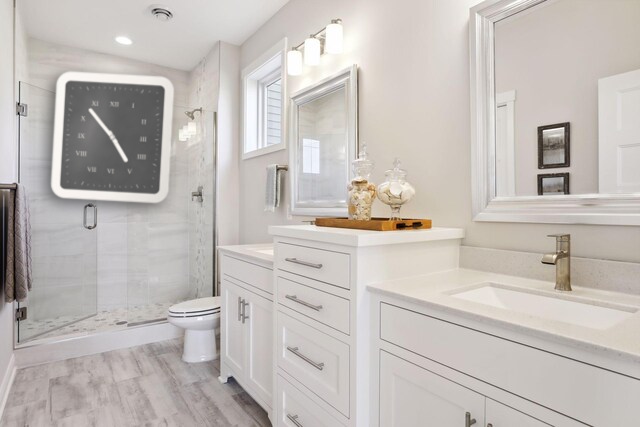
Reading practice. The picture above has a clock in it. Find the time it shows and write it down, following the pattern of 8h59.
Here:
4h53
